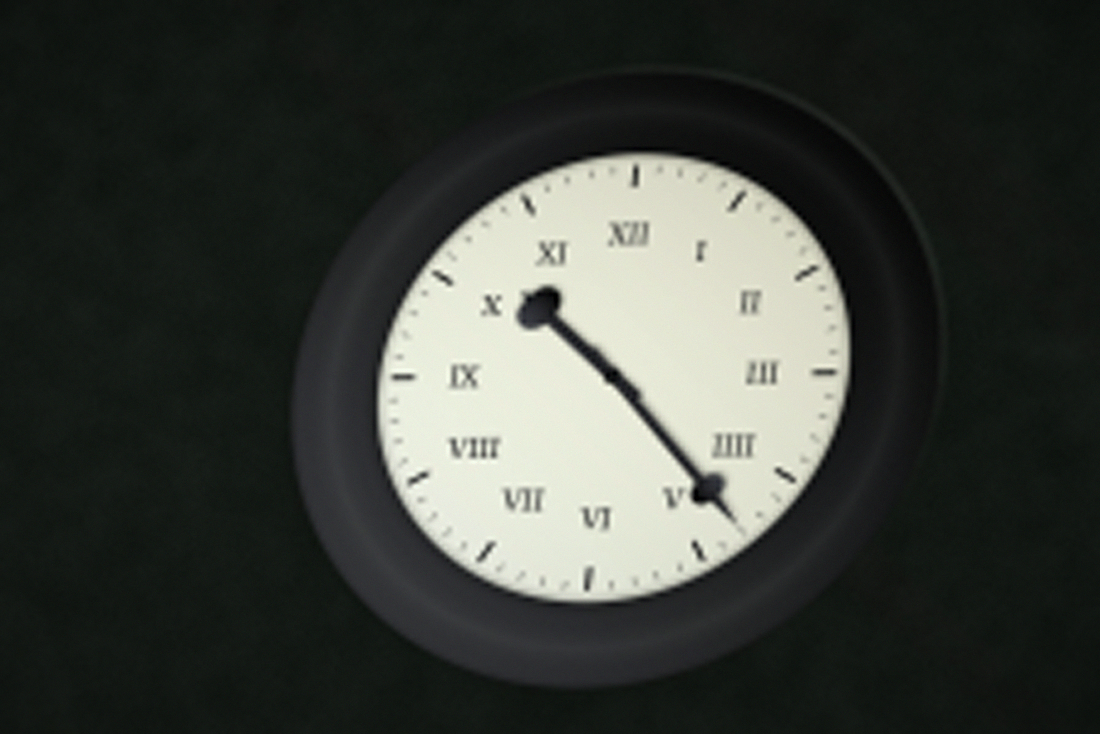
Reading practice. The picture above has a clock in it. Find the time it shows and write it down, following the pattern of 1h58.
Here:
10h23
